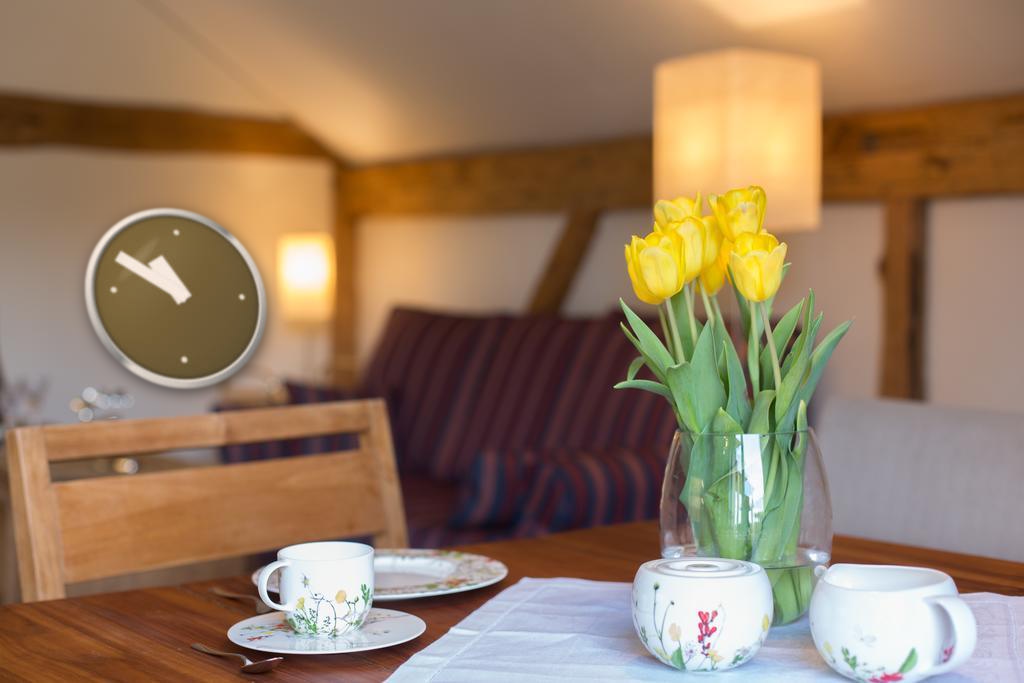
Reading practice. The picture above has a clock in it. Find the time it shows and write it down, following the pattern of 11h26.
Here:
10h50
